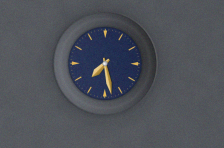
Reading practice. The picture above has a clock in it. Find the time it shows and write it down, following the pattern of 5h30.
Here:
7h28
